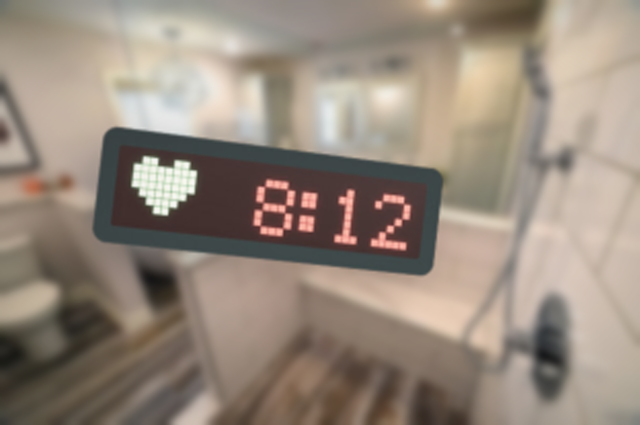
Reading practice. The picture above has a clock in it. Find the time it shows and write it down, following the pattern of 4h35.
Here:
8h12
